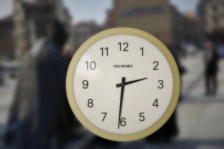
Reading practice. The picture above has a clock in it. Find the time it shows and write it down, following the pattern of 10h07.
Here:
2h31
